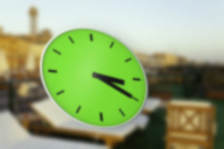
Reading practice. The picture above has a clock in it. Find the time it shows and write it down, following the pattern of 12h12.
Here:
3h20
